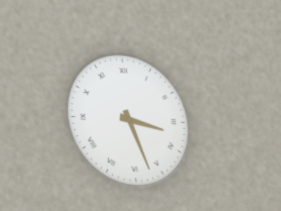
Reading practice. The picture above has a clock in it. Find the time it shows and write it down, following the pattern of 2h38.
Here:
3h27
